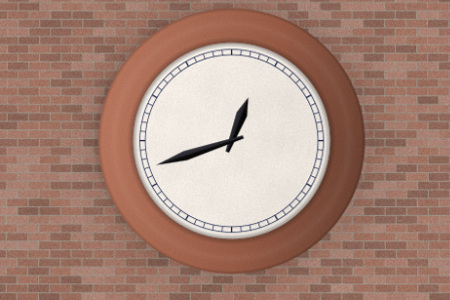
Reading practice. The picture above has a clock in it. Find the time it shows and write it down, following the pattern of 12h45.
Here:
12h42
